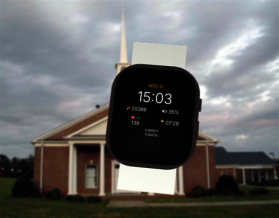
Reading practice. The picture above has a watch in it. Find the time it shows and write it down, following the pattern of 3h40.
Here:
15h03
